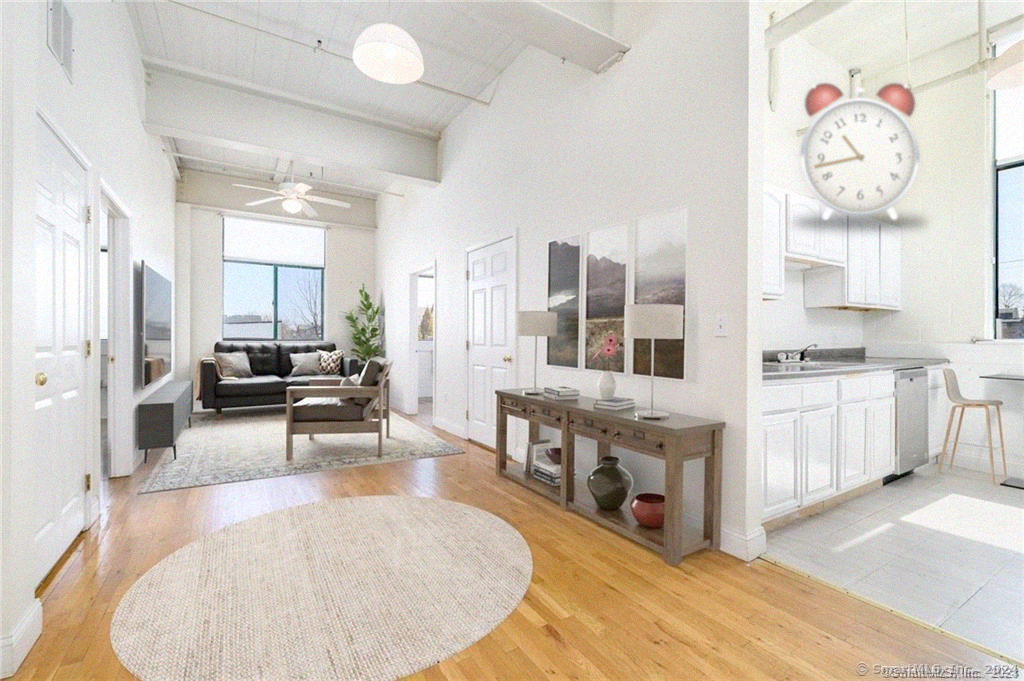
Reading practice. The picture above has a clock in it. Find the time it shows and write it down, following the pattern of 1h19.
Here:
10h43
